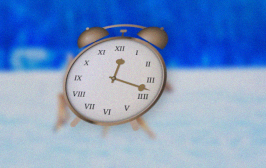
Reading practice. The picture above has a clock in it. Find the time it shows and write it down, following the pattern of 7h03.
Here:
12h18
